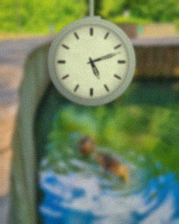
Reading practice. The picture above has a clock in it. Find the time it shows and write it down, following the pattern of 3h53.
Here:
5h12
